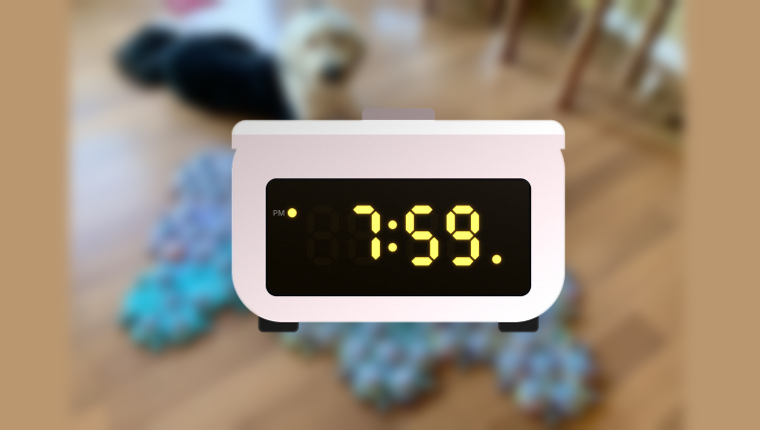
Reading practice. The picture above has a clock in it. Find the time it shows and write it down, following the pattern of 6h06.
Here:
7h59
